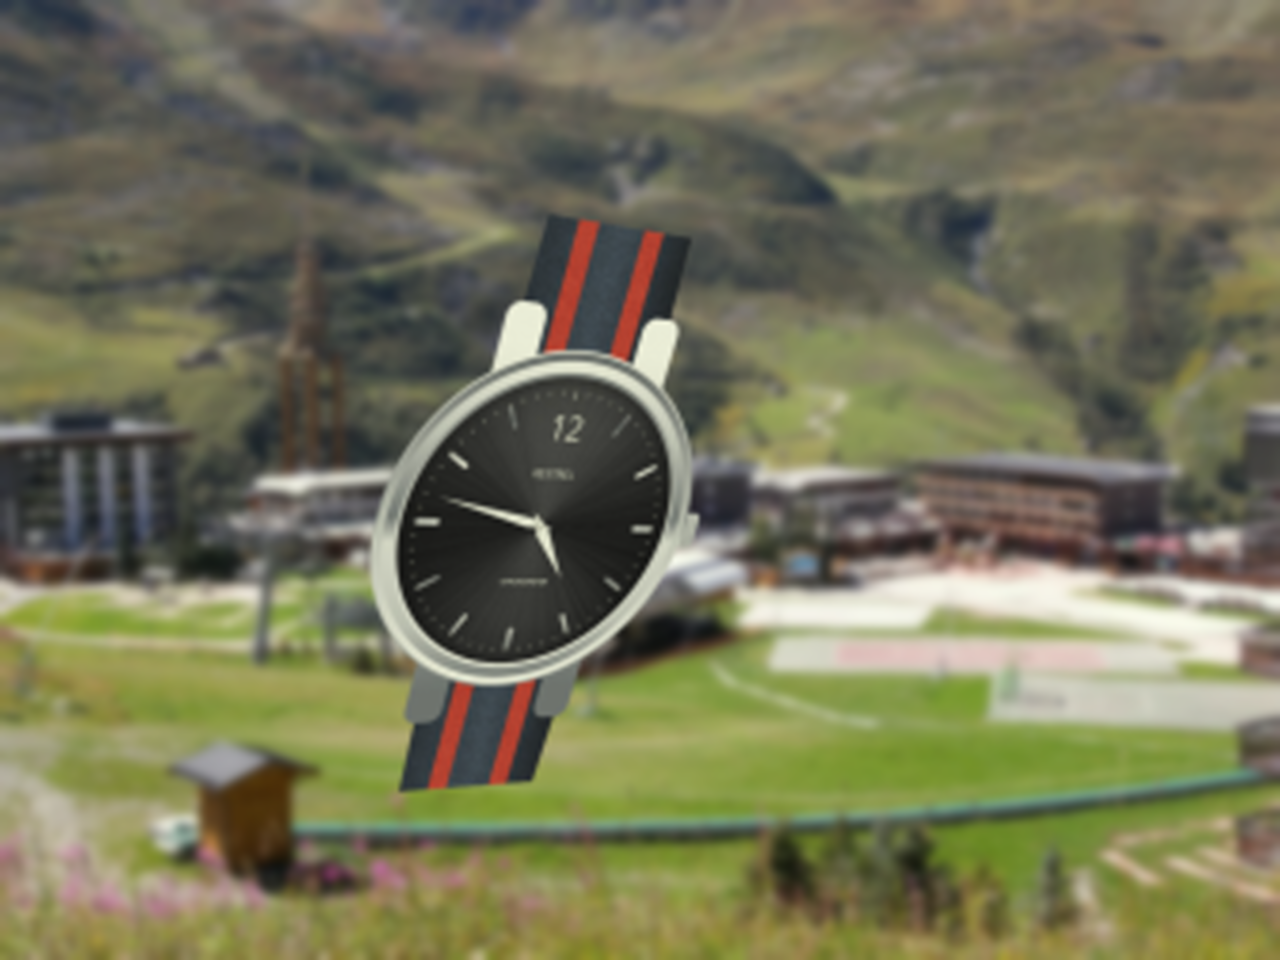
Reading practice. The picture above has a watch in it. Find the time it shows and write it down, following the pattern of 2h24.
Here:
4h47
